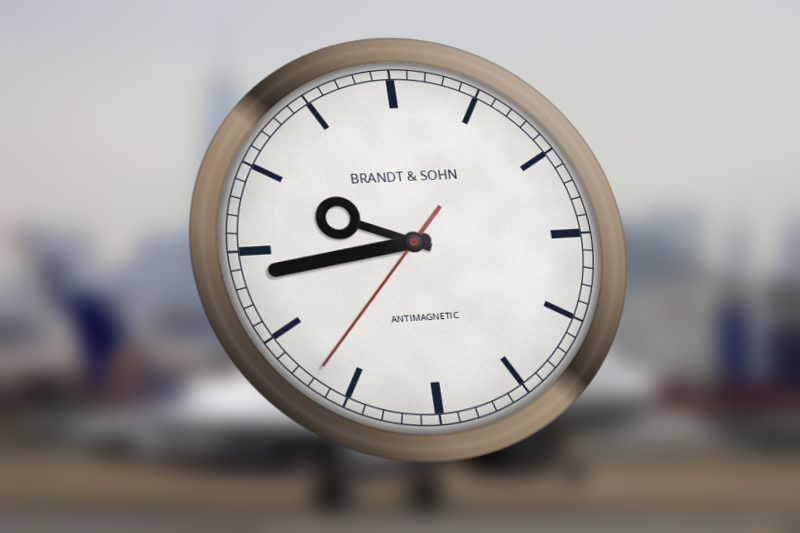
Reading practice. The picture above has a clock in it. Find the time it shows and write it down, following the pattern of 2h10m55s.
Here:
9h43m37s
